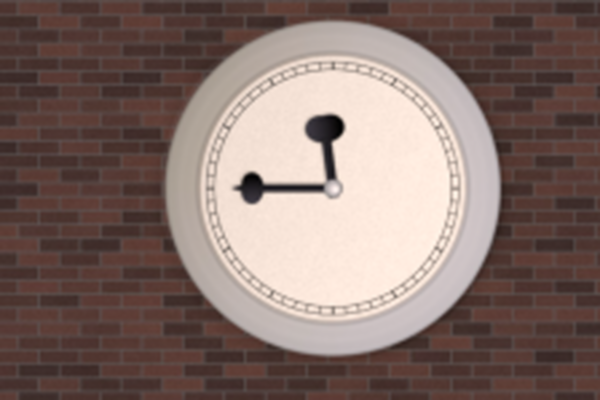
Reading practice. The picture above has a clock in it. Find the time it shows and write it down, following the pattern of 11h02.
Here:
11h45
